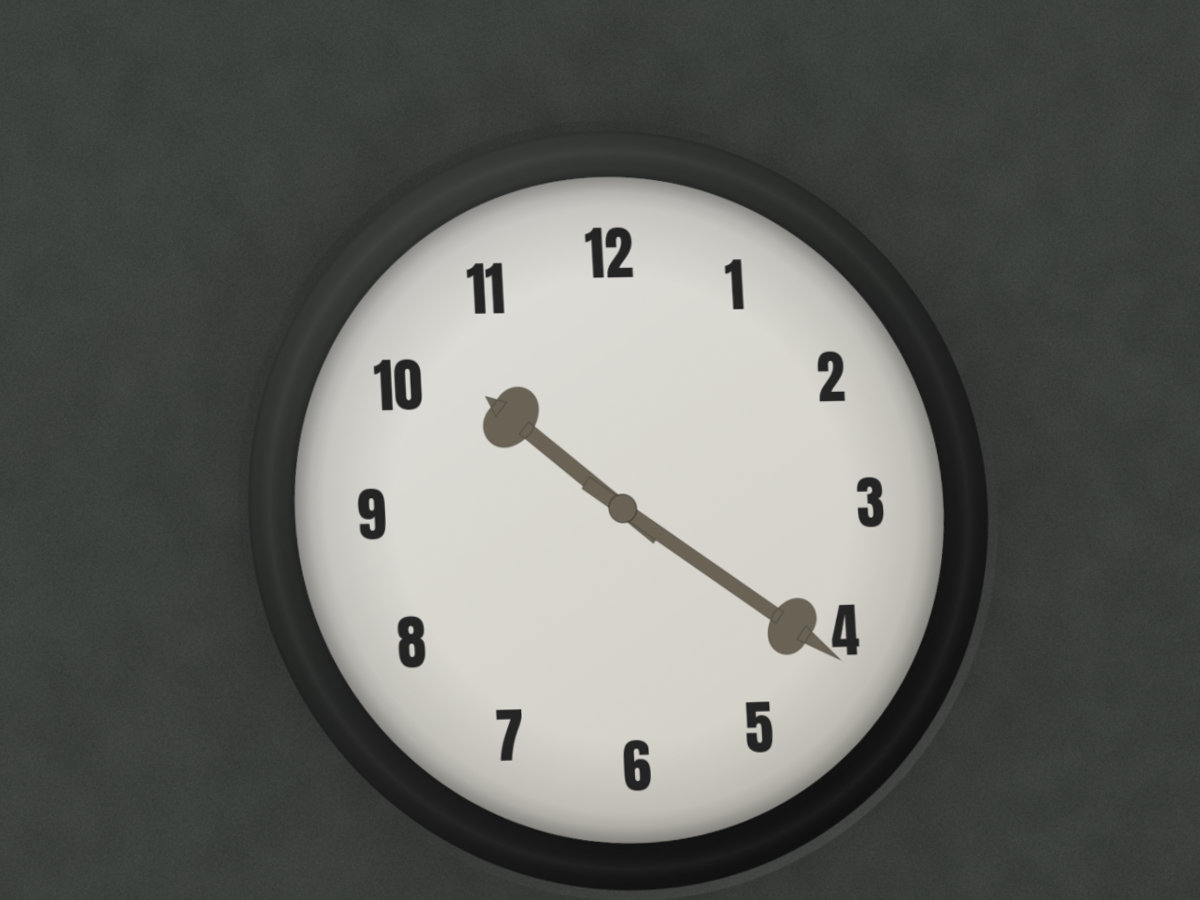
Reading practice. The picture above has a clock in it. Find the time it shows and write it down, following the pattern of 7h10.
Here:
10h21
